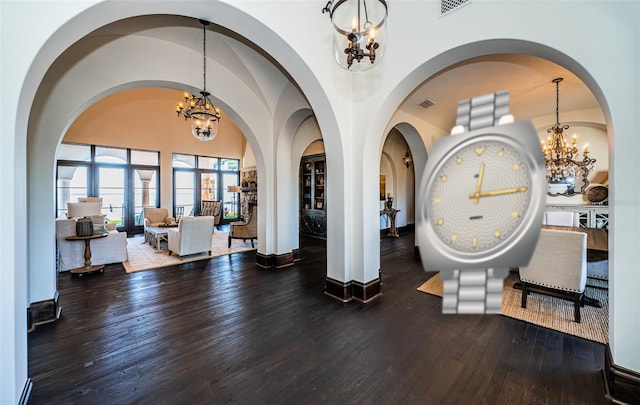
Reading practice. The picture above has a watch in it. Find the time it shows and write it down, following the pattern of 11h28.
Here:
12h15
